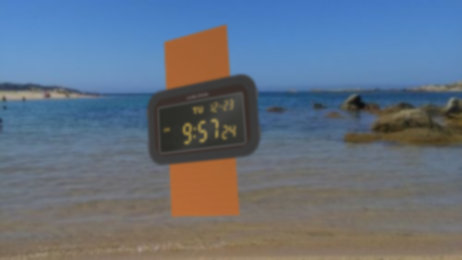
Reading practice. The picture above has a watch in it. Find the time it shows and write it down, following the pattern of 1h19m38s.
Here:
9h57m24s
